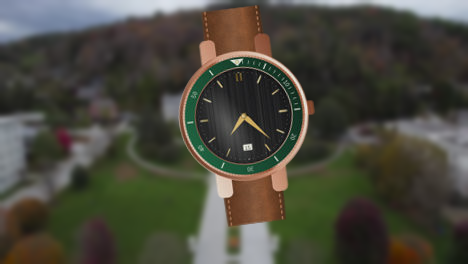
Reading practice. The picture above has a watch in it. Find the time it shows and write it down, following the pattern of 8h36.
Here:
7h23
